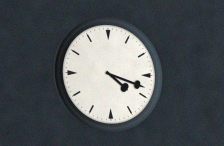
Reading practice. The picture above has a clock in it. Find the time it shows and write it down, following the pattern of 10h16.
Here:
4h18
